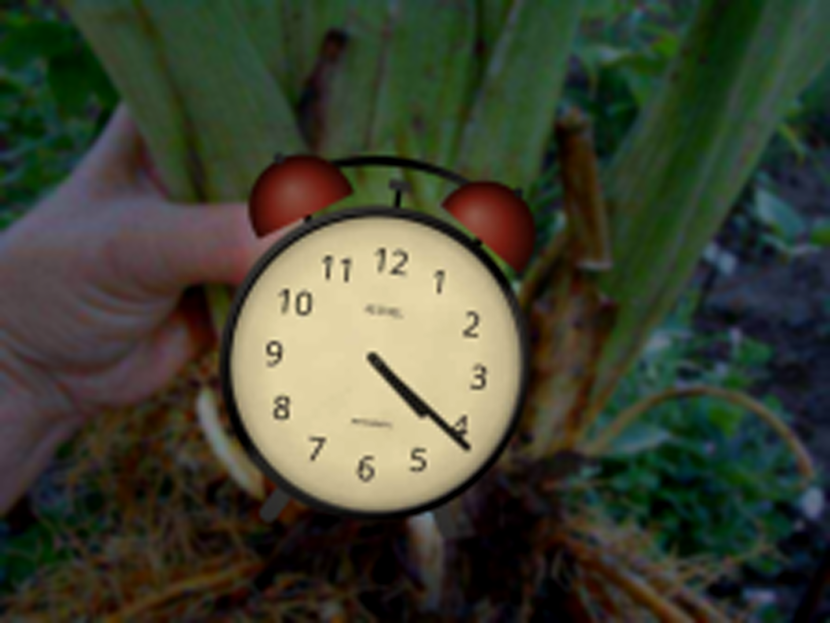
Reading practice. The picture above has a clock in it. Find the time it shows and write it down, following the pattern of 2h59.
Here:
4h21
